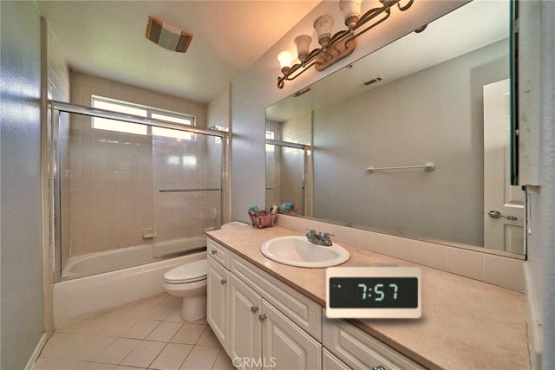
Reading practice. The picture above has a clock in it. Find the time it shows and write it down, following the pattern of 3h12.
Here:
7h57
